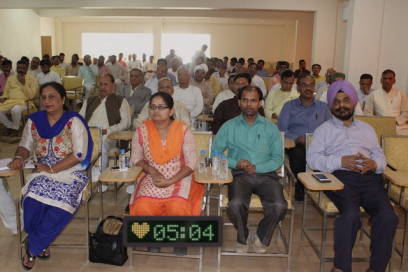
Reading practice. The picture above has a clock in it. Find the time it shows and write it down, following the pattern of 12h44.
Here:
5h04
